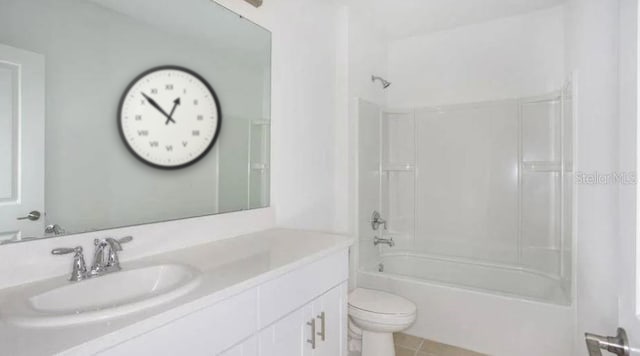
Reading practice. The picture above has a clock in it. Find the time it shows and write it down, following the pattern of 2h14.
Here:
12h52
